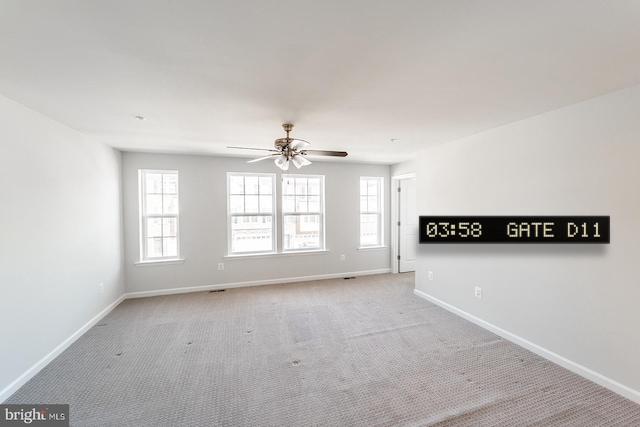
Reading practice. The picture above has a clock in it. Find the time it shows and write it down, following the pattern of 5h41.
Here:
3h58
